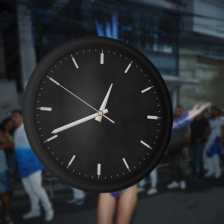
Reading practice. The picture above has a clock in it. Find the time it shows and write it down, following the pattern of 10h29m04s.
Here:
12h40m50s
